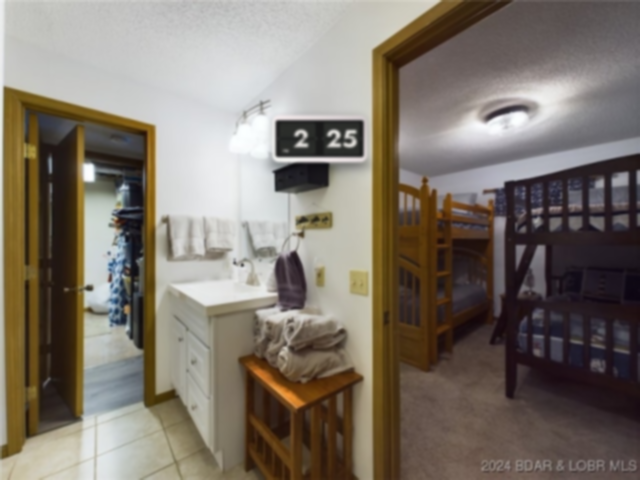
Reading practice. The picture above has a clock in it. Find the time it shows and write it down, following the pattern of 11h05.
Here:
2h25
